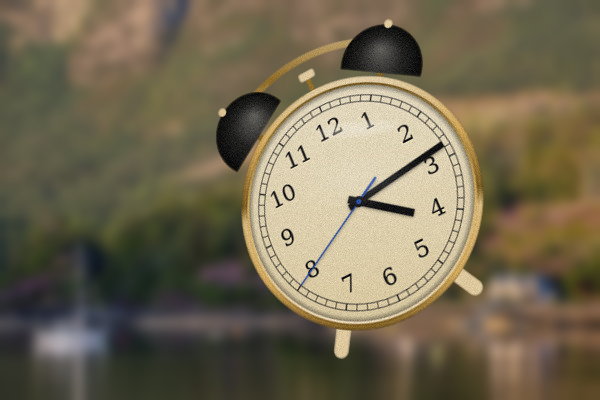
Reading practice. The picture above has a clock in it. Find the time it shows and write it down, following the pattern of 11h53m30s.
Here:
4h13m40s
